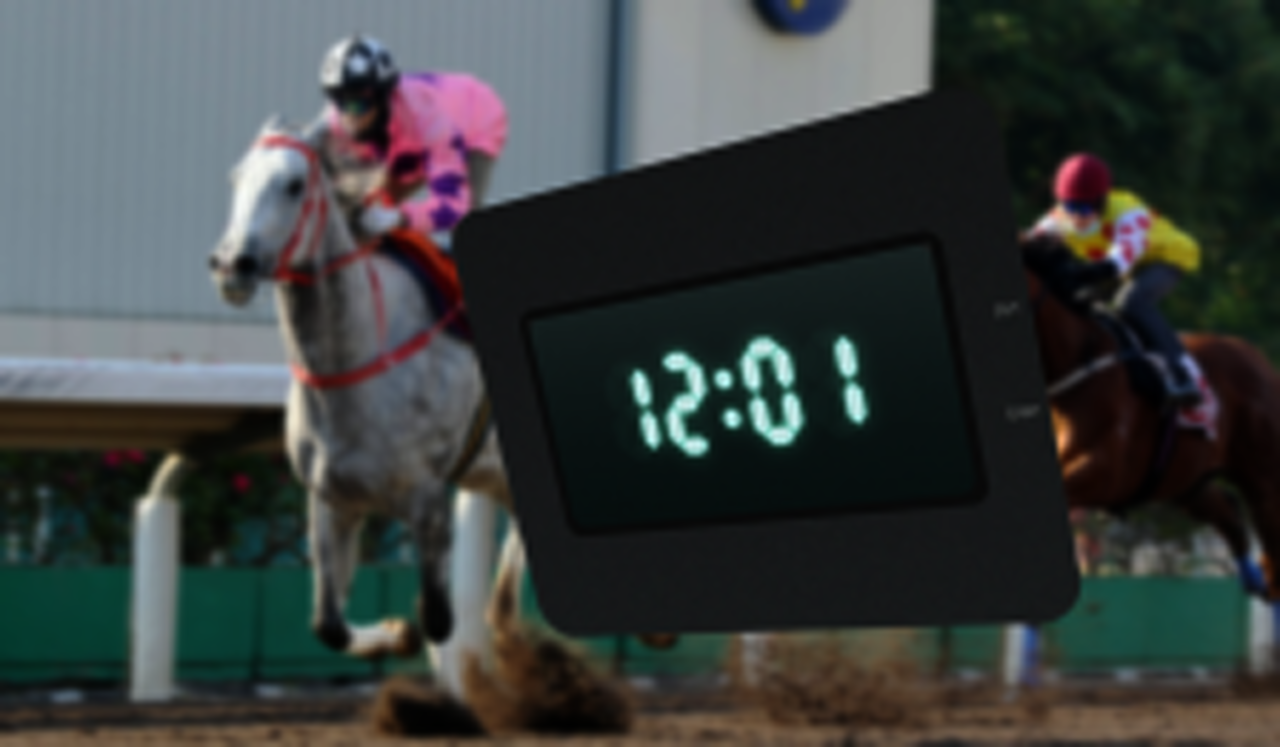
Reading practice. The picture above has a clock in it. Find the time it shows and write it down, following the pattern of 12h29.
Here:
12h01
